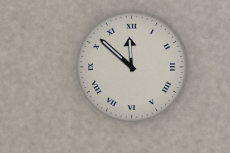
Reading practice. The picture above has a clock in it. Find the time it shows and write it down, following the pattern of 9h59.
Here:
11h52
